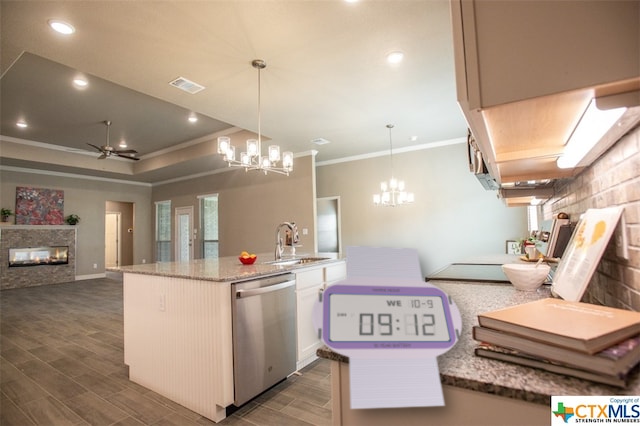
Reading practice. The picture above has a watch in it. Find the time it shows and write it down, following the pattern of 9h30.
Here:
9h12
